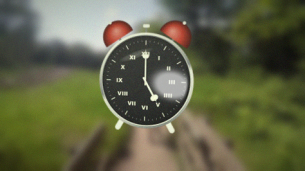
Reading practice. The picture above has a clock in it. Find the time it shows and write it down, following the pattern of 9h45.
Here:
5h00
